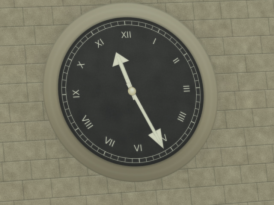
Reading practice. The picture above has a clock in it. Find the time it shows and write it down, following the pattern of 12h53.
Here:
11h26
